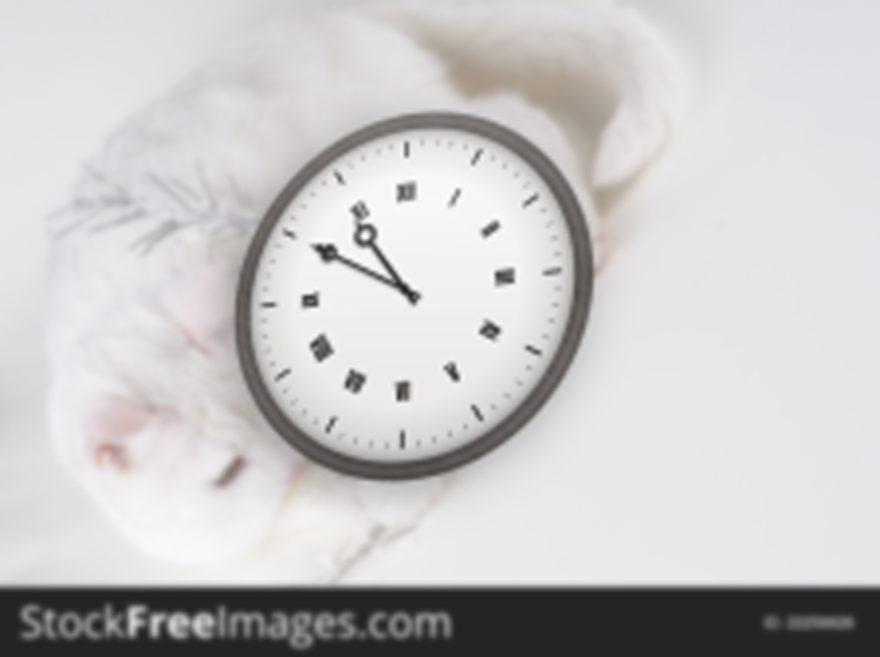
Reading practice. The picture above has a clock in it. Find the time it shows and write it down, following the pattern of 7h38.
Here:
10h50
